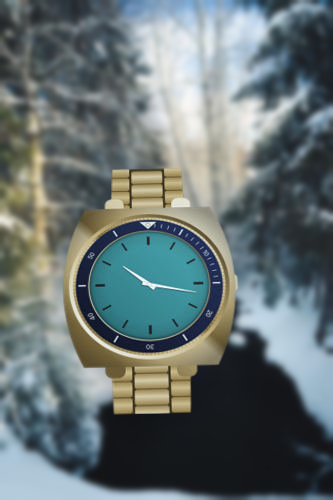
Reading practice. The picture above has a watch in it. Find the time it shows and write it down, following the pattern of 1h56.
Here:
10h17
